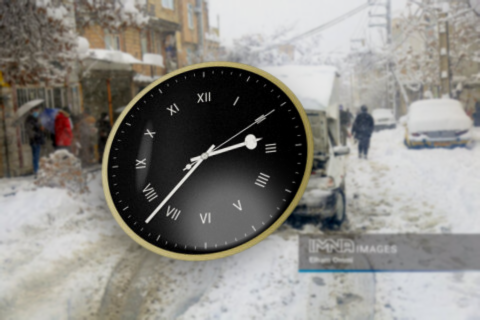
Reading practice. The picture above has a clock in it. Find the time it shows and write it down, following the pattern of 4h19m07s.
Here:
2h37m10s
